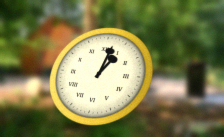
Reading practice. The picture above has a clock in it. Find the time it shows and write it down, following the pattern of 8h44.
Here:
1h02
